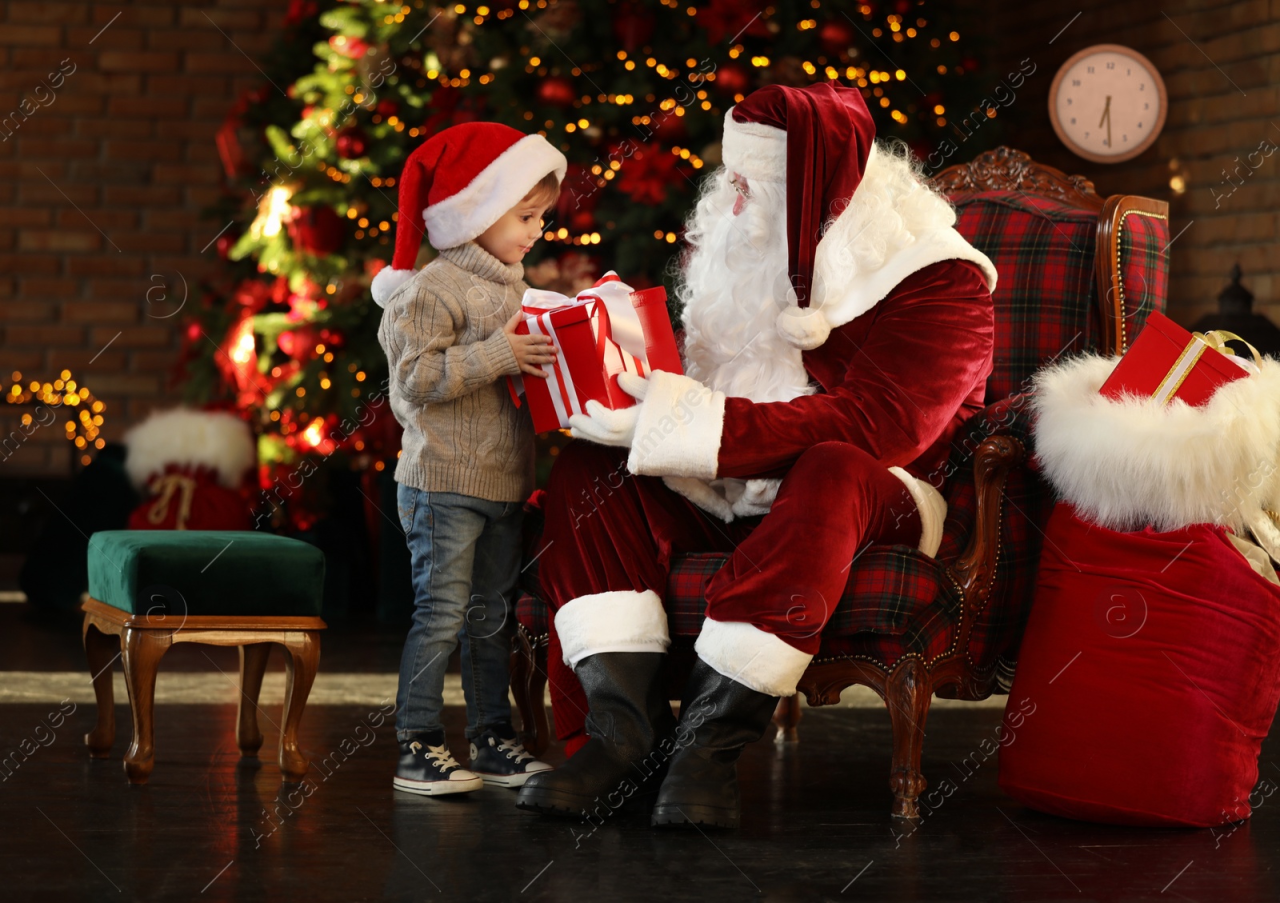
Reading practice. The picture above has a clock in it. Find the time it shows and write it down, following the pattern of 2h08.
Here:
6h29
